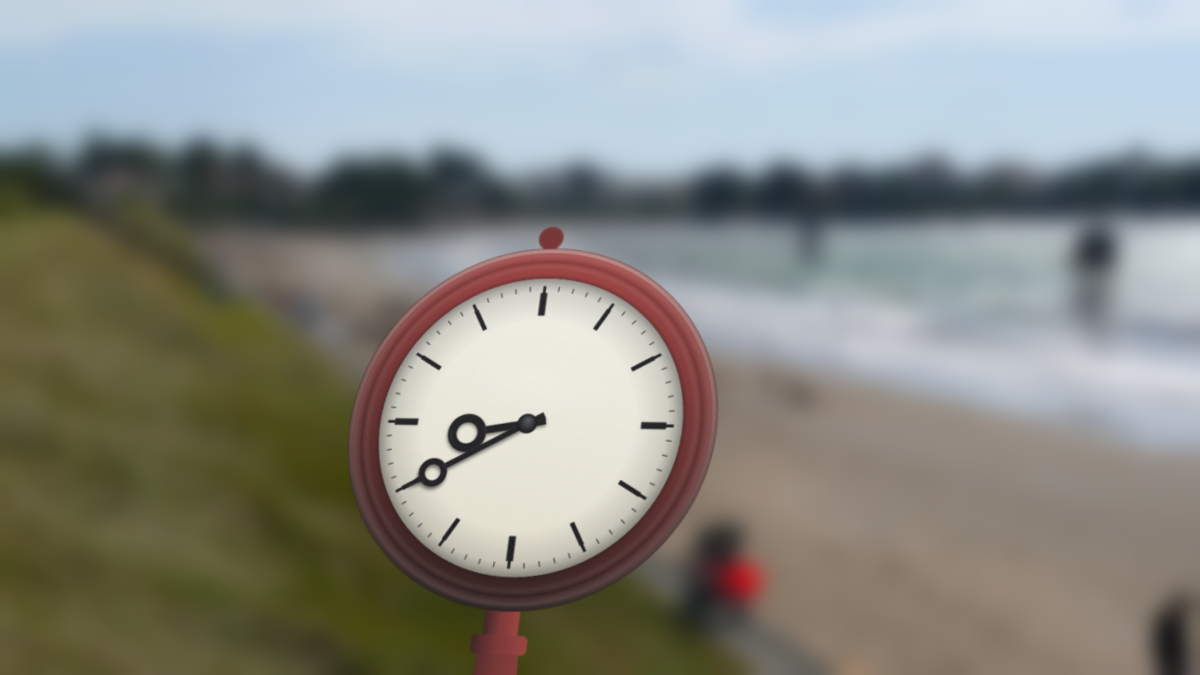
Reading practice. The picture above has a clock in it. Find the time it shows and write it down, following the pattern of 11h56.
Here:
8h40
